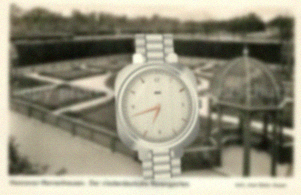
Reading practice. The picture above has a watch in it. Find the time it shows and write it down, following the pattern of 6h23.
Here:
6h42
